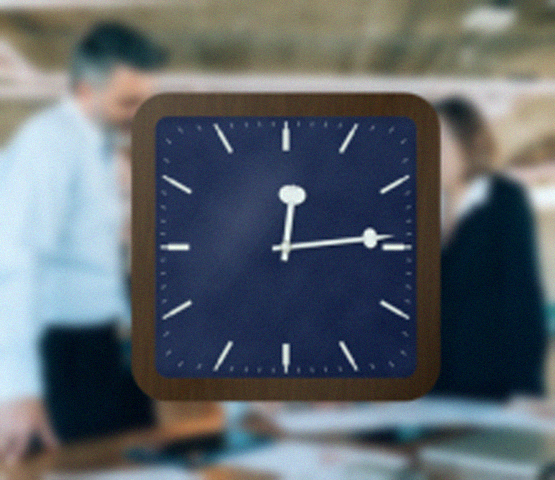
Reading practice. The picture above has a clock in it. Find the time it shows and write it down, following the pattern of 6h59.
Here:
12h14
